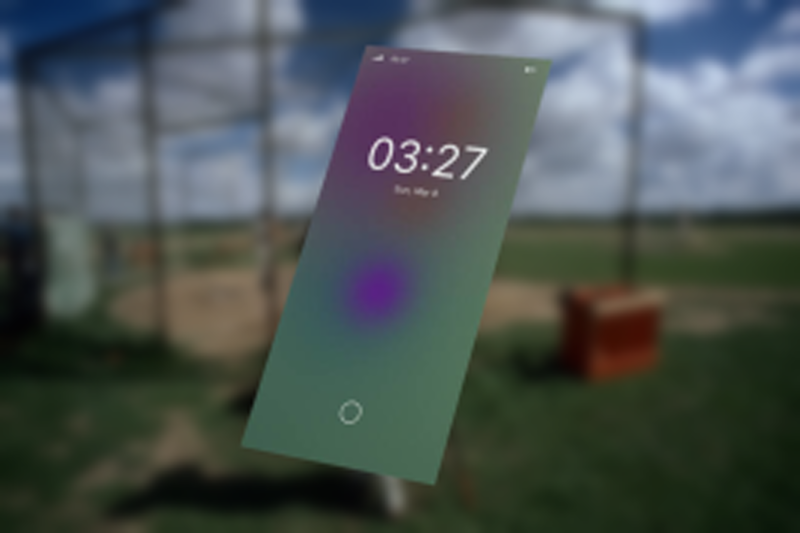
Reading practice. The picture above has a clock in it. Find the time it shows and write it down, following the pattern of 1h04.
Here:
3h27
